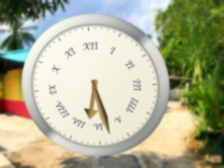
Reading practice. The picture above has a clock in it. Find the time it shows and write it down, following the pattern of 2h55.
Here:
6h28
